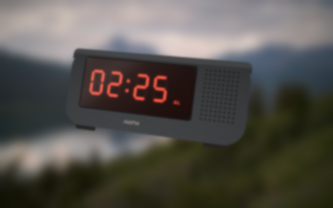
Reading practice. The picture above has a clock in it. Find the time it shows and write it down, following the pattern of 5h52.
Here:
2h25
